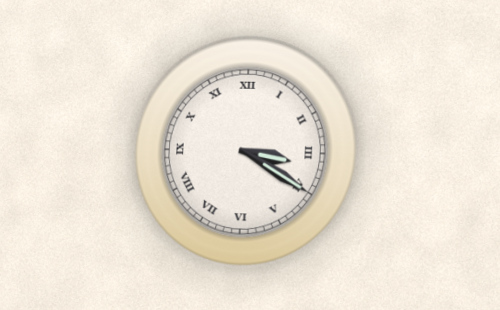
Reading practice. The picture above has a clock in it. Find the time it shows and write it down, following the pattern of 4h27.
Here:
3h20
